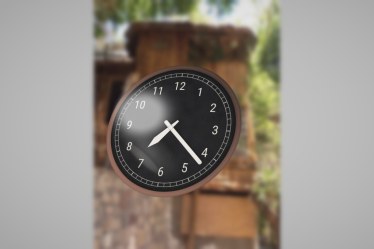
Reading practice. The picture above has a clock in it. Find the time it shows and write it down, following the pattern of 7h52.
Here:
7h22
